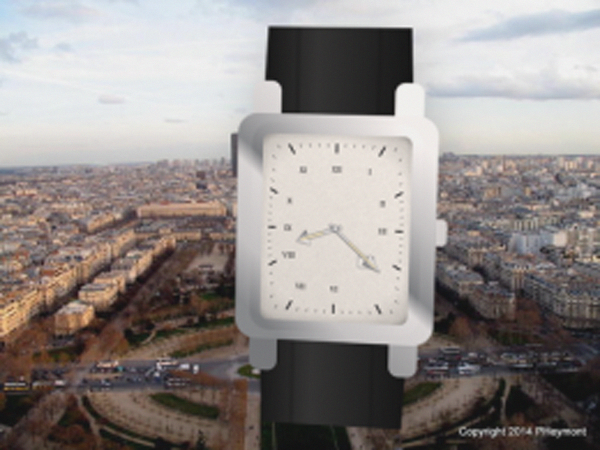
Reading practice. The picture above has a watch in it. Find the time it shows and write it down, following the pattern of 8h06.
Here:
8h22
